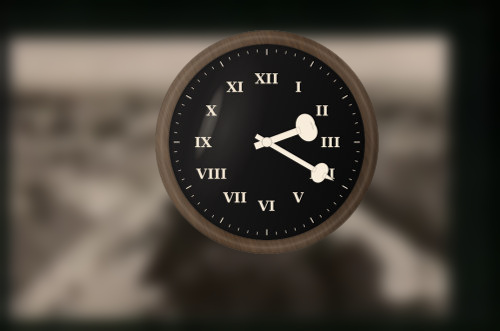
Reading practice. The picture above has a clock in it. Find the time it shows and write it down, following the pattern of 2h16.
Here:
2h20
